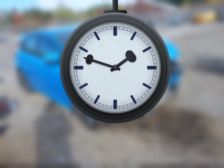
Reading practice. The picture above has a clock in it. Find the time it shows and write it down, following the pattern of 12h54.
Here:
1h48
